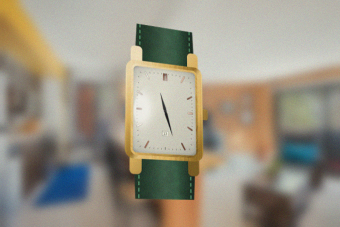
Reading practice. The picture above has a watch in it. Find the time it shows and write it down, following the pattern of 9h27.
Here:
11h27
